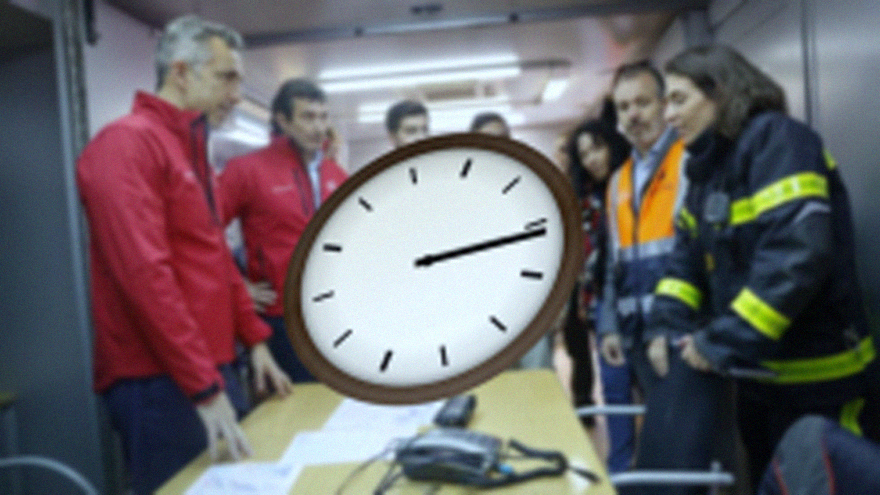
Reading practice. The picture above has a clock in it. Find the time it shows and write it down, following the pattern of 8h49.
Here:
2h11
